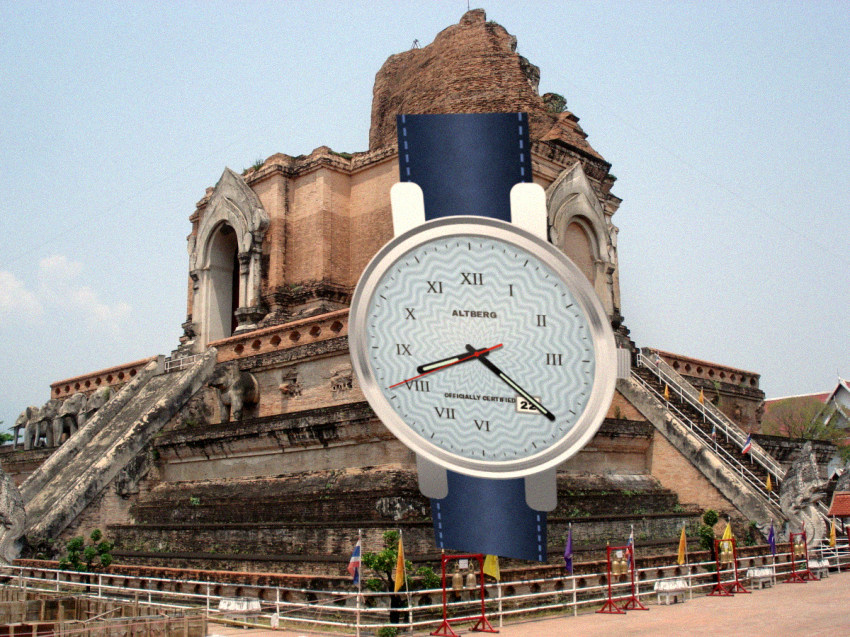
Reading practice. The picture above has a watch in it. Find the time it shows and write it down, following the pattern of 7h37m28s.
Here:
8h21m41s
